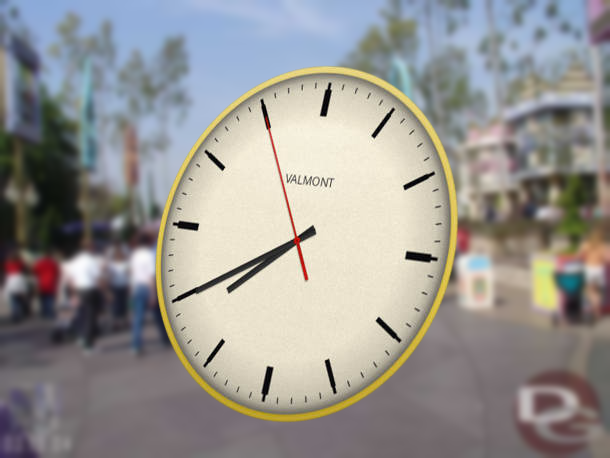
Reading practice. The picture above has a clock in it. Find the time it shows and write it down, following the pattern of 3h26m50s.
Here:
7h39m55s
